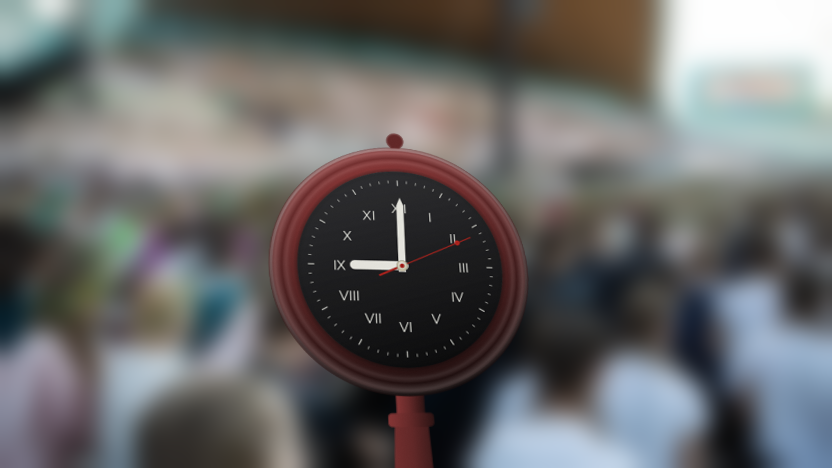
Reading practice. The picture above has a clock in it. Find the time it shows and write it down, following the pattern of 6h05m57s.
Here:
9h00m11s
